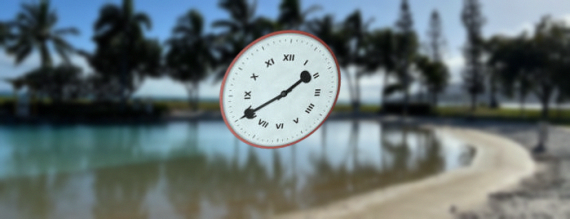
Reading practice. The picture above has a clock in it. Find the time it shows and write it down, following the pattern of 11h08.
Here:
1h40
